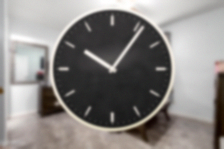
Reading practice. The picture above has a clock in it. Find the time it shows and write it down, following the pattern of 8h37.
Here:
10h06
